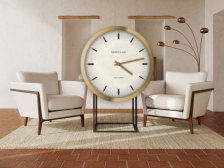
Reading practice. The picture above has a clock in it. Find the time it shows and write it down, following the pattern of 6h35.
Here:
4h13
